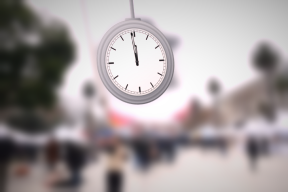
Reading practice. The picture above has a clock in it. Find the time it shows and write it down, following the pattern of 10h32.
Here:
11h59
